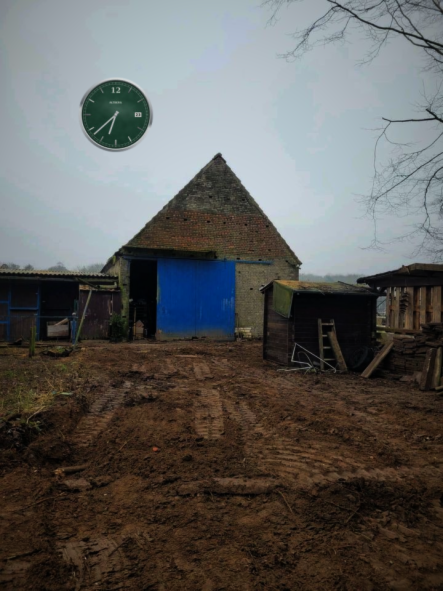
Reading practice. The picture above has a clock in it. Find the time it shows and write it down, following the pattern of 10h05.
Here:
6h38
